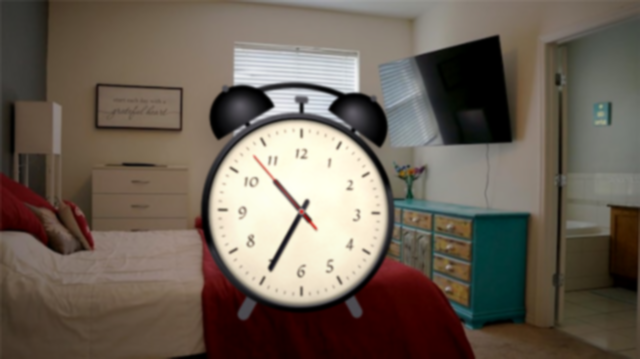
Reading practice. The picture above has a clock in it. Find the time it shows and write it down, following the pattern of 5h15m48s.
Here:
10h34m53s
